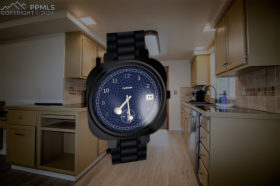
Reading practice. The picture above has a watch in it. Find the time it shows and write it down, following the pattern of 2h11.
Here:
7h29
